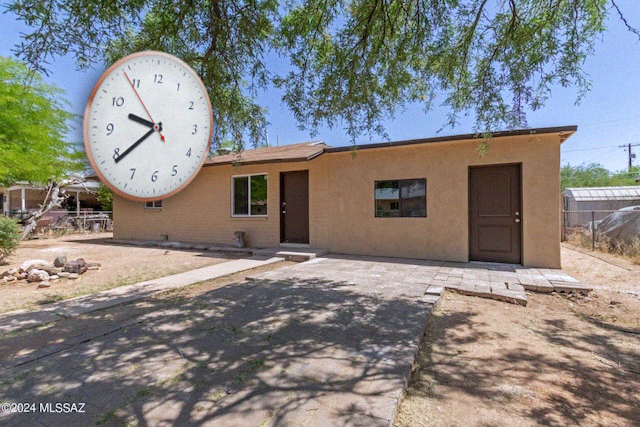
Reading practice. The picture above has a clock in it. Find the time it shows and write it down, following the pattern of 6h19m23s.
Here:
9h38m54s
